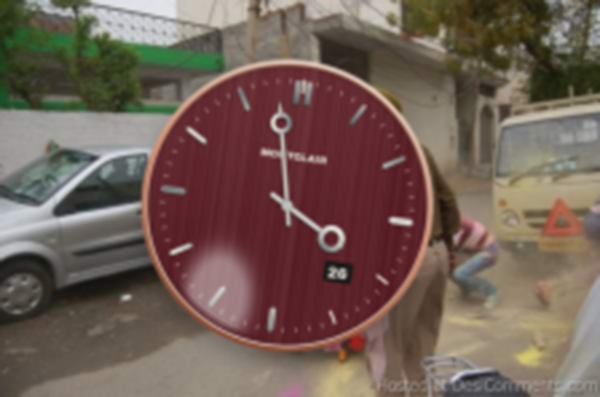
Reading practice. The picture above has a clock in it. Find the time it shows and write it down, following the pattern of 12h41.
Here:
3h58
